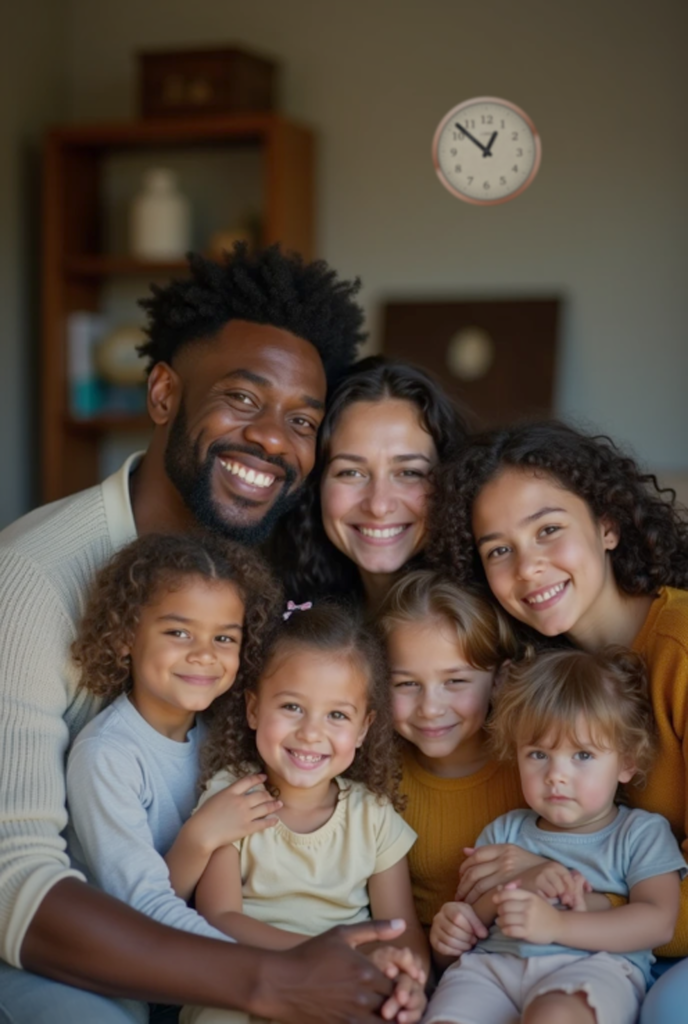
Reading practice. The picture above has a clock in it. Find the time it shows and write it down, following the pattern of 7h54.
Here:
12h52
